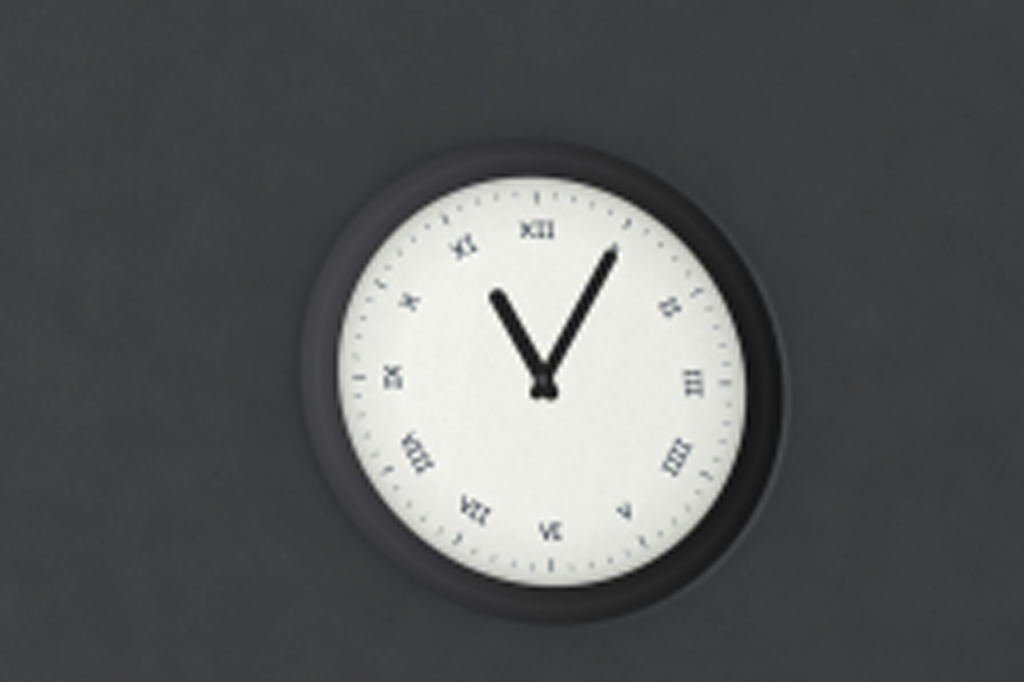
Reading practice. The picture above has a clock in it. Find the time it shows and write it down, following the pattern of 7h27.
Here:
11h05
